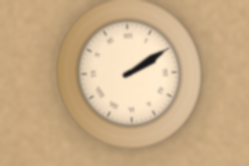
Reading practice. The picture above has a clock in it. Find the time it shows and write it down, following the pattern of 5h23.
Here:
2h10
